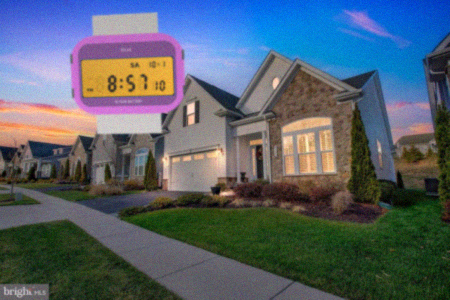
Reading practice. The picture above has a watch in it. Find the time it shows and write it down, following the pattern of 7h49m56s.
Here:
8h57m10s
